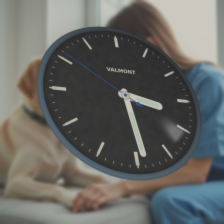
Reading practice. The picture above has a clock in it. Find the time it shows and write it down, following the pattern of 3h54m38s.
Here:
3h28m51s
